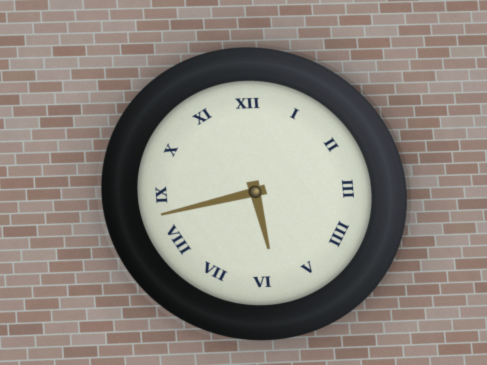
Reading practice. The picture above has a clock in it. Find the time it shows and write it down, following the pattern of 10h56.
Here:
5h43
